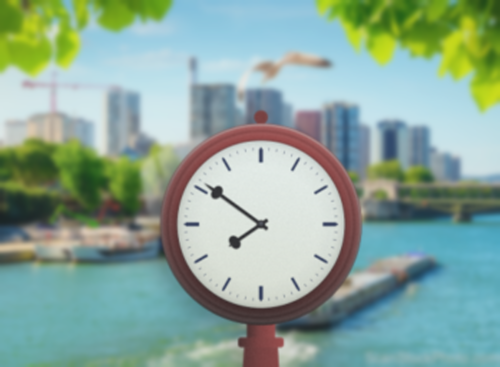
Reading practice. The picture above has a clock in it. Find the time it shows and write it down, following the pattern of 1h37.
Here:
7h51
